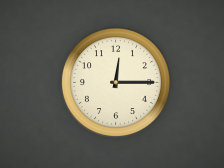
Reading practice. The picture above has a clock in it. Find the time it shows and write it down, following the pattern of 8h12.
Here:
12h15
